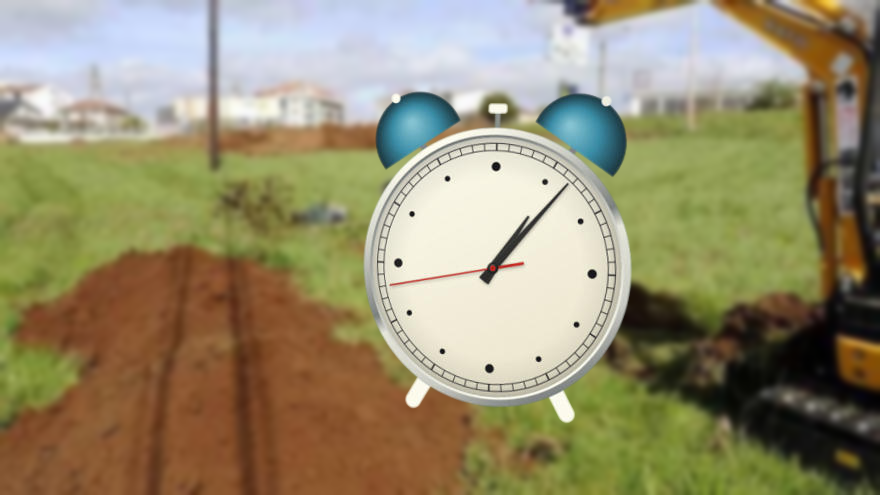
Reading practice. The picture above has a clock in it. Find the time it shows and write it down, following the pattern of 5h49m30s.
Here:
1h06m43s
